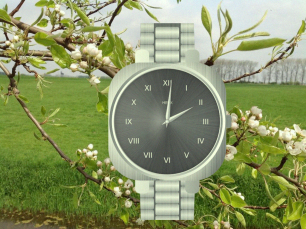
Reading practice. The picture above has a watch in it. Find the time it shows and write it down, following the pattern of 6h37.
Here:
2h01
